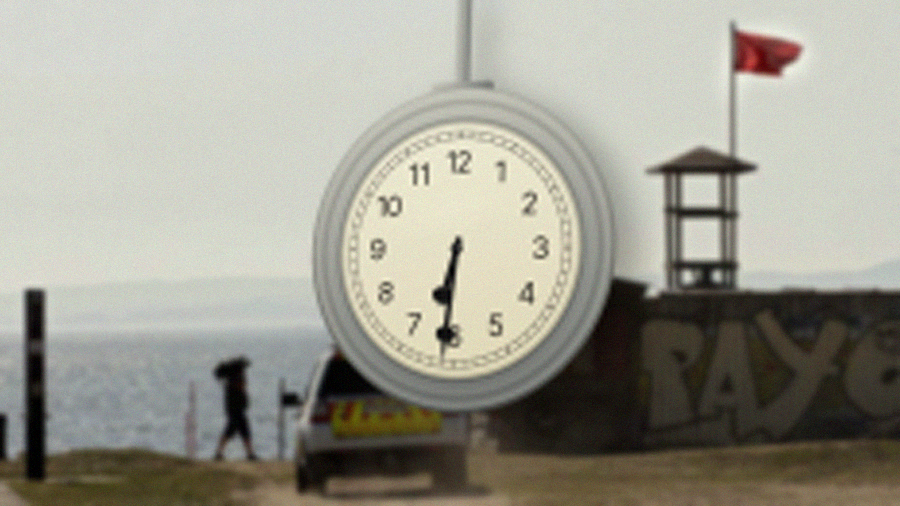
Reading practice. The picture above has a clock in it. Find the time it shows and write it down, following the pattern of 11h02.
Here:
6h31
